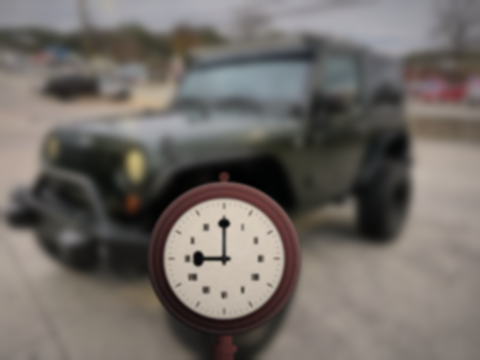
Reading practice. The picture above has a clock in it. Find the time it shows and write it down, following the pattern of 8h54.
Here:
9h00
